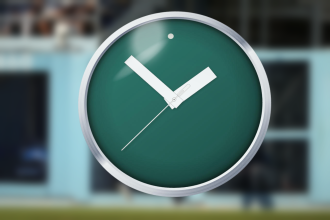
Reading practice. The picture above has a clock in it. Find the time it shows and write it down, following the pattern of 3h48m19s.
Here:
1h52m38s
